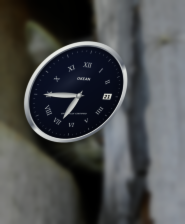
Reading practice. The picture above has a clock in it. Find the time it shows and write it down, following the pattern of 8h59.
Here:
6h45
